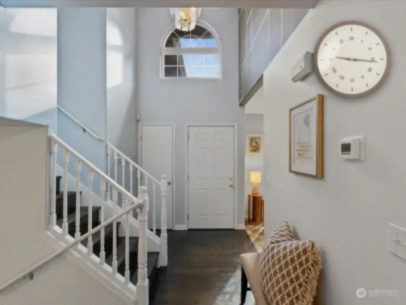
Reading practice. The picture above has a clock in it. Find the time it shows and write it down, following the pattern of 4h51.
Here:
9h16
